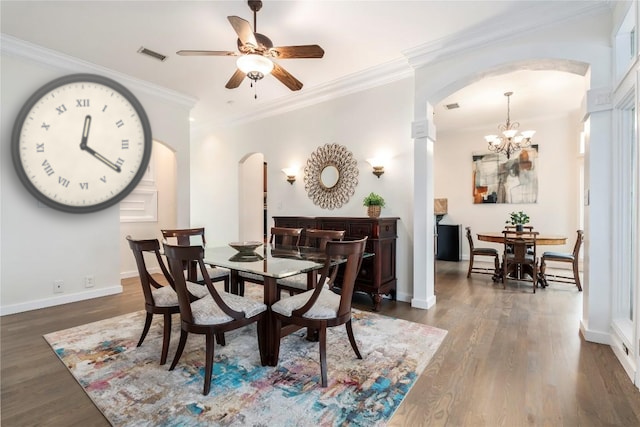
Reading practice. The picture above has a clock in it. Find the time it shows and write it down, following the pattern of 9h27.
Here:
12h21
